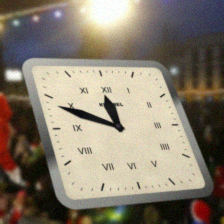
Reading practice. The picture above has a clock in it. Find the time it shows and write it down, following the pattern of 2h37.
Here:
11h49
